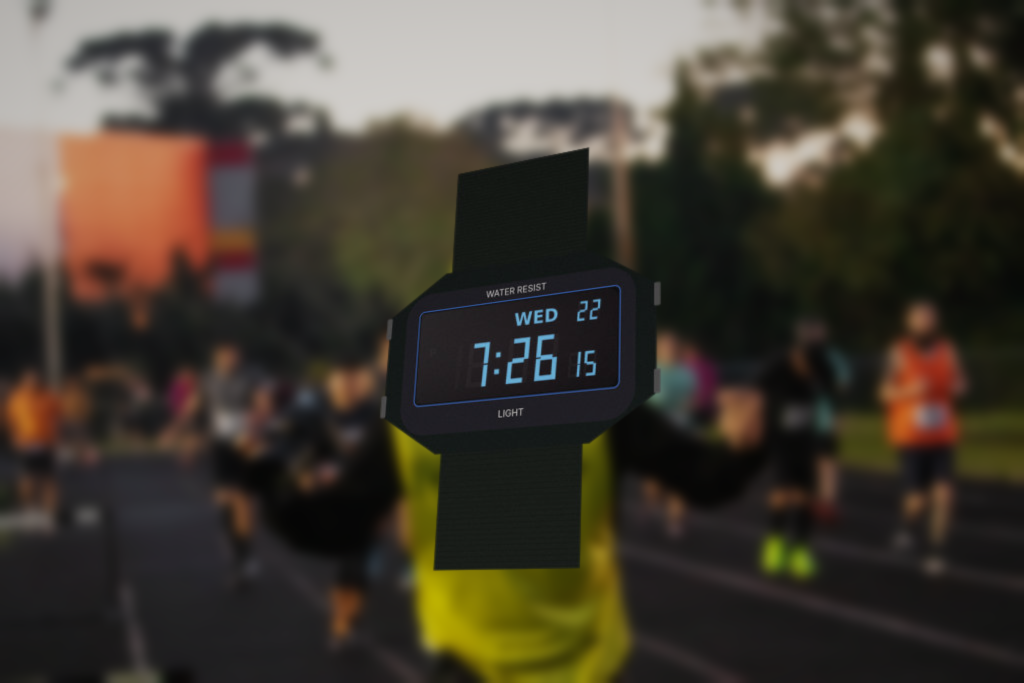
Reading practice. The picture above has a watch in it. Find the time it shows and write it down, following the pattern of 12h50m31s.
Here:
7h26m15s
